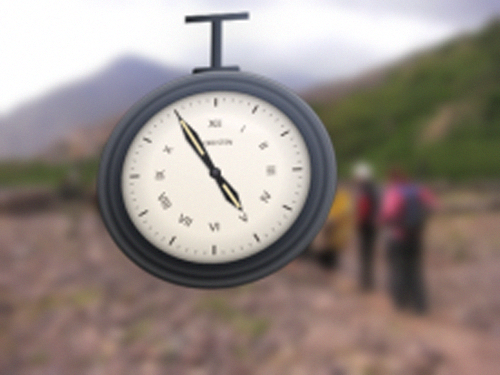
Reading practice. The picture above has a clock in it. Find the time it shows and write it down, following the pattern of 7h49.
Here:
4h55
